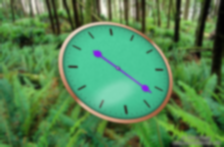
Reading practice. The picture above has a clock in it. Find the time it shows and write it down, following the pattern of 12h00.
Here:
10h22
